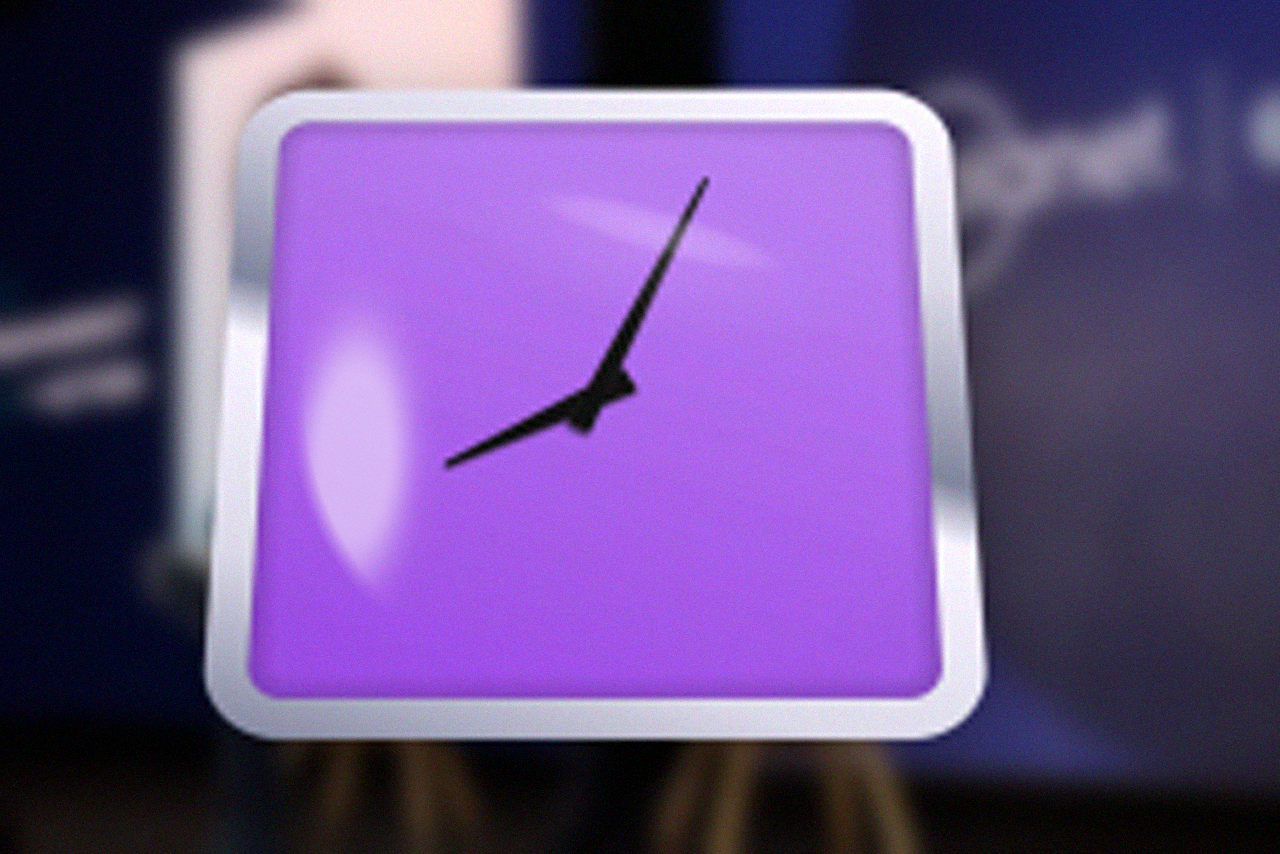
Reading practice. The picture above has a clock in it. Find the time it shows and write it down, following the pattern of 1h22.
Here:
8h04
